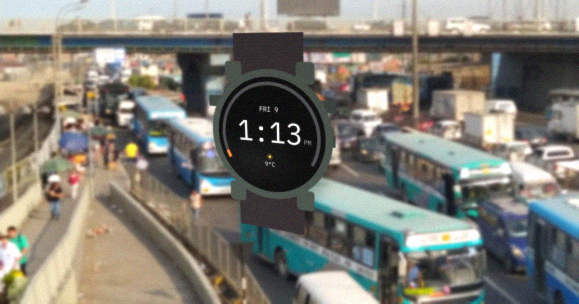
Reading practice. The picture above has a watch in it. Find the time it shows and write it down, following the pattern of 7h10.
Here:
1h13
